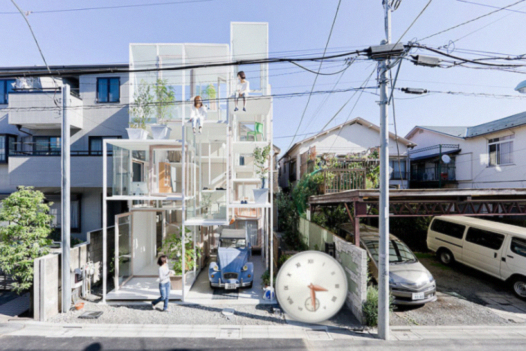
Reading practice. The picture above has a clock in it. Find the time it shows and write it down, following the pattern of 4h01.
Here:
3h29
